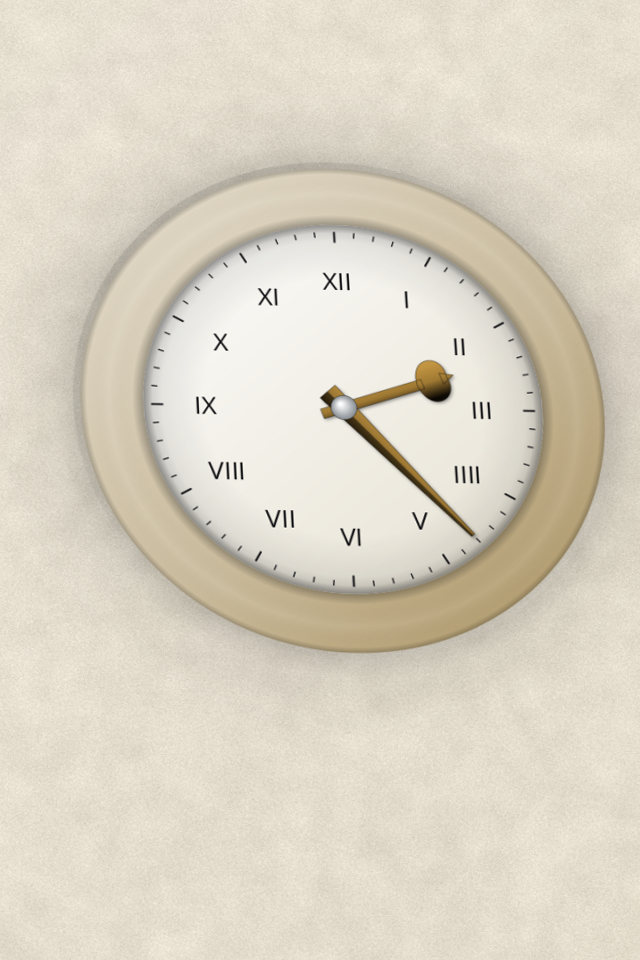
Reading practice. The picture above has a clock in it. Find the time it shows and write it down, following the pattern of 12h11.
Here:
2h23
